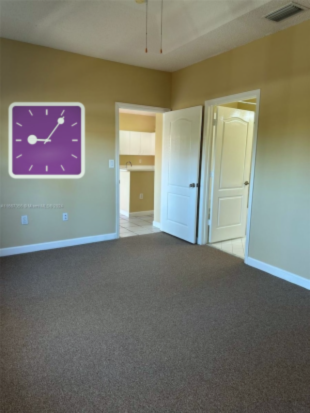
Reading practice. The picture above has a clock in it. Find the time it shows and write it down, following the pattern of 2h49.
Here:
9h06
